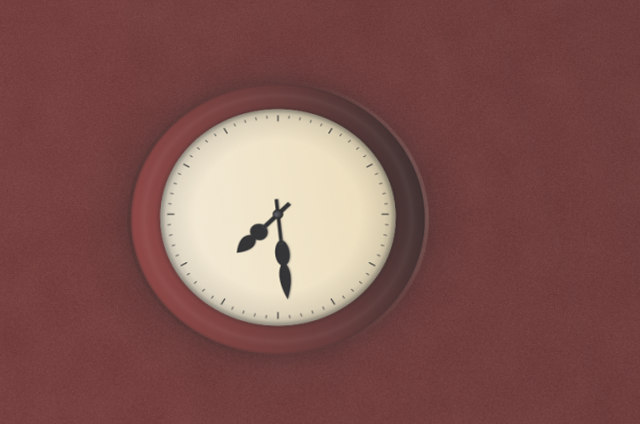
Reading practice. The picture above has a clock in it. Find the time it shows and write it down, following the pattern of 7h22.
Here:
7h29
